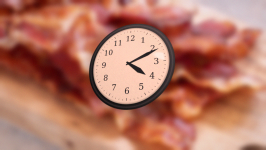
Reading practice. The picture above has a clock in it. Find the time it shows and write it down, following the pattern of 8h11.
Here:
4h11
